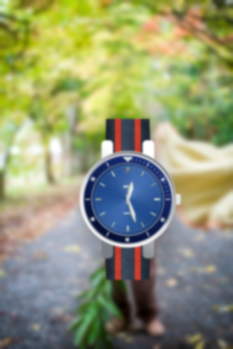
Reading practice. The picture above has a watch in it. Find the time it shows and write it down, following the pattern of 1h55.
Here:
12h27
